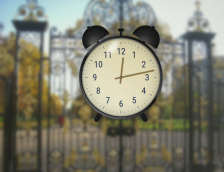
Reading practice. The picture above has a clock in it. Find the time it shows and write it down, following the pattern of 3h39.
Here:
12h13
